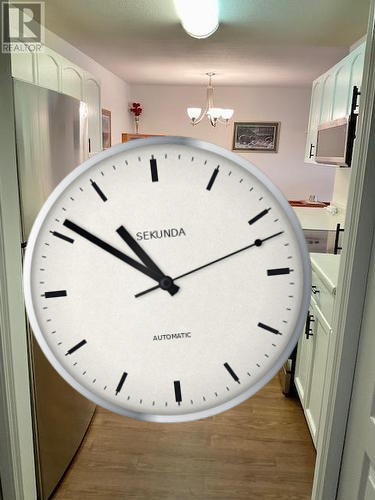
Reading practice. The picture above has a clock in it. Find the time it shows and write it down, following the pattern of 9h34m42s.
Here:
10h51m12s
